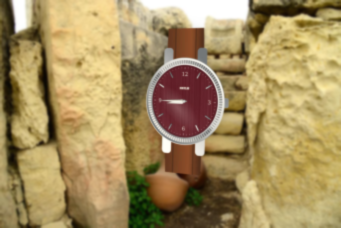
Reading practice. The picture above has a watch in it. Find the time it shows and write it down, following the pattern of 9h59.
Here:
8h45
